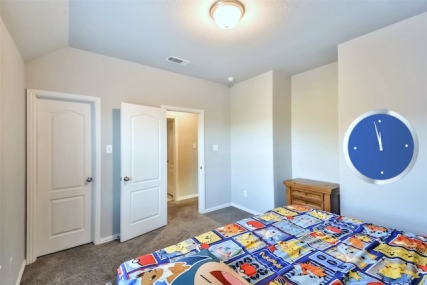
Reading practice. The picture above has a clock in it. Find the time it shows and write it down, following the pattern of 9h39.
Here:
11h58
